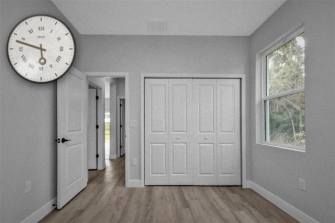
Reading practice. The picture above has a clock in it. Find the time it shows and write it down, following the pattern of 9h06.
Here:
5h48
